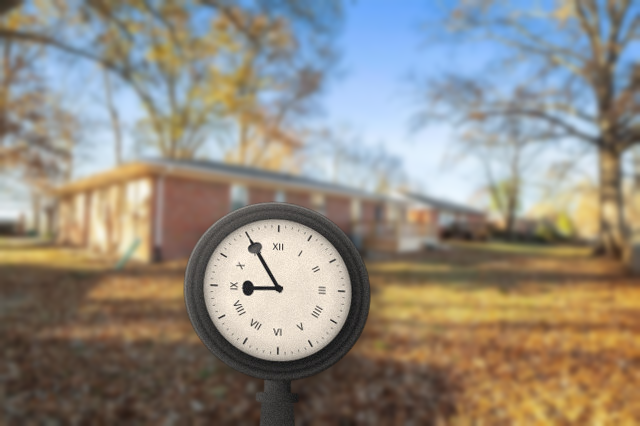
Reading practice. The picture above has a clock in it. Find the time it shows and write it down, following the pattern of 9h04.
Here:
8h55
